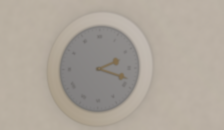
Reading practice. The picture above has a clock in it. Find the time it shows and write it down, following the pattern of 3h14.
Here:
2h18
